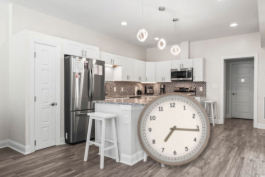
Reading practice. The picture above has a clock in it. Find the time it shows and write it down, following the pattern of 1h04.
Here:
7h16
